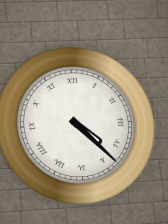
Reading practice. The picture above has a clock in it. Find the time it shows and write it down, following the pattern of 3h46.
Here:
4h23
